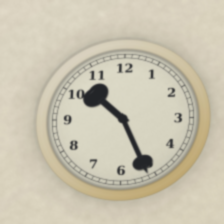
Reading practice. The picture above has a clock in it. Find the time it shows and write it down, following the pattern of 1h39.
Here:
10h26
